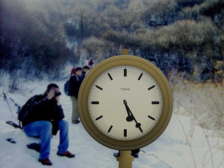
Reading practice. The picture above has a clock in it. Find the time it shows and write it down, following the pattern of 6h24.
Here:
5h25
